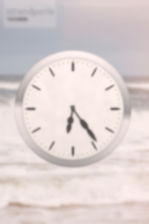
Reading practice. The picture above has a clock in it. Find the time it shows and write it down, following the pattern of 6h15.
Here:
6h24
